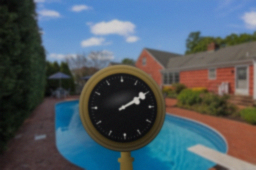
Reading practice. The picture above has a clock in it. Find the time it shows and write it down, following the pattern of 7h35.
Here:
2h10
